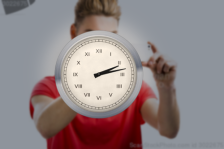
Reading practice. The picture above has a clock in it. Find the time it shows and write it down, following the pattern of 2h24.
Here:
2h13
